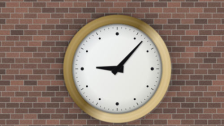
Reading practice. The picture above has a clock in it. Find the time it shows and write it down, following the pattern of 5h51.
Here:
9h07
